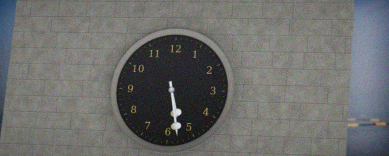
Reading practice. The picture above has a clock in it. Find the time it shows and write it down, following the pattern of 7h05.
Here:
5h28
